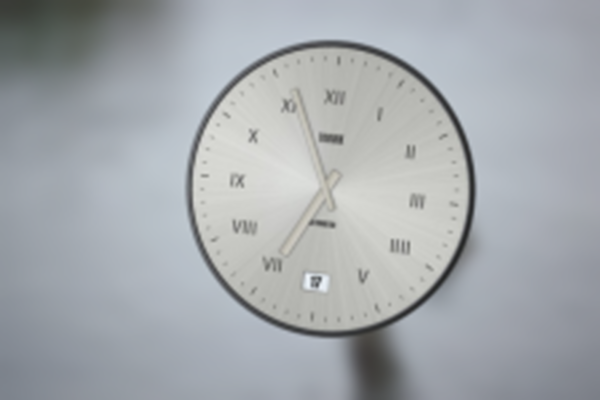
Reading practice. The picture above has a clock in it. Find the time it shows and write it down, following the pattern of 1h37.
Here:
6h56
